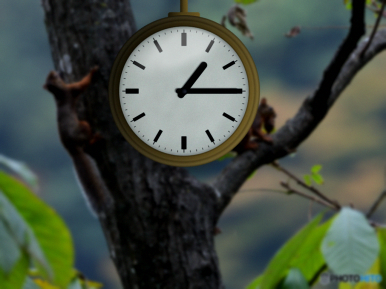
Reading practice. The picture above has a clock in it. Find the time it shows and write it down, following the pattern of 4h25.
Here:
1h15
